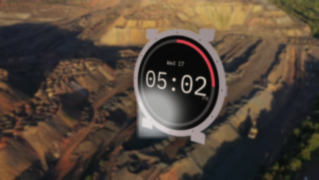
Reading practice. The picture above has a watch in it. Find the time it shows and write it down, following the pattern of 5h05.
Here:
5h02
